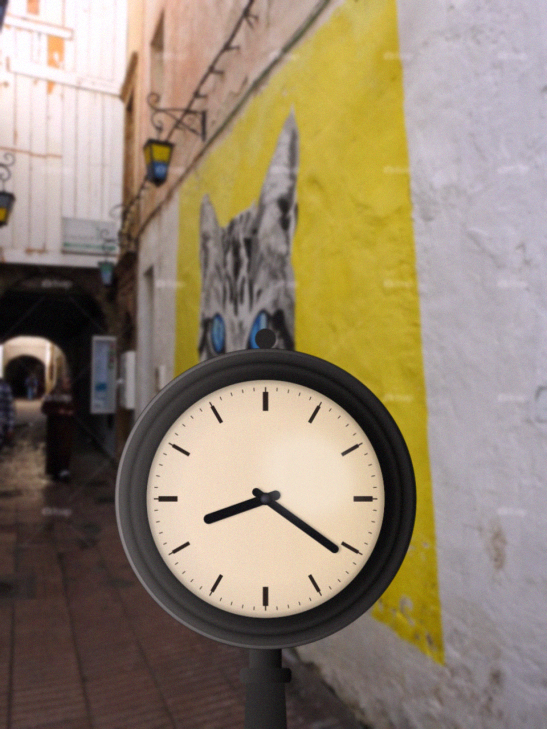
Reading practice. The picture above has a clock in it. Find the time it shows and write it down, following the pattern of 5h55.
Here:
8h21
